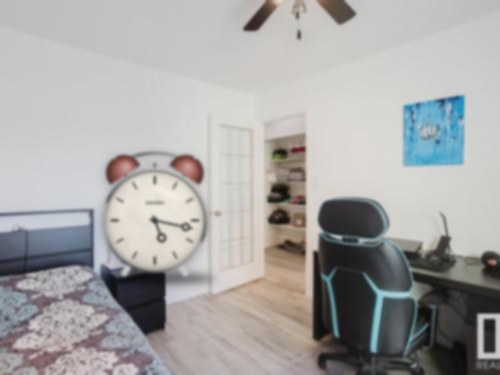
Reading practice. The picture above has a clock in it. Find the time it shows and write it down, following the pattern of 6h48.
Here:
5h17
